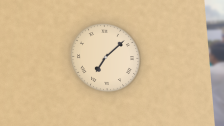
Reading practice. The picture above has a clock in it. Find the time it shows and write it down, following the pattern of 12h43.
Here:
7h08
